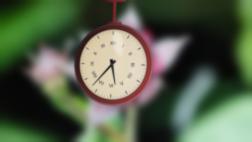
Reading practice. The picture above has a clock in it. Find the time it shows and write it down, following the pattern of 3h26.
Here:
5h37
